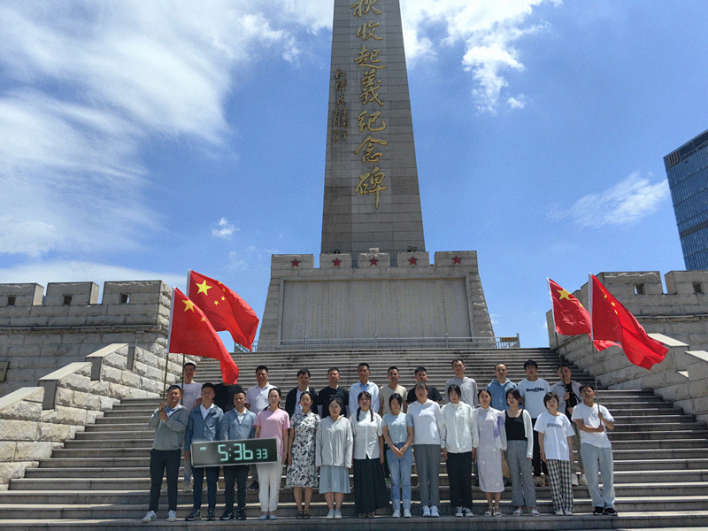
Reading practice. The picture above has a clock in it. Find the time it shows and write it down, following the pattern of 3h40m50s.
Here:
5h36m33s
